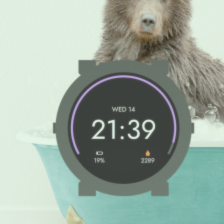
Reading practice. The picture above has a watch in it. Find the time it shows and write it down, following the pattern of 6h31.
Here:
21h39
